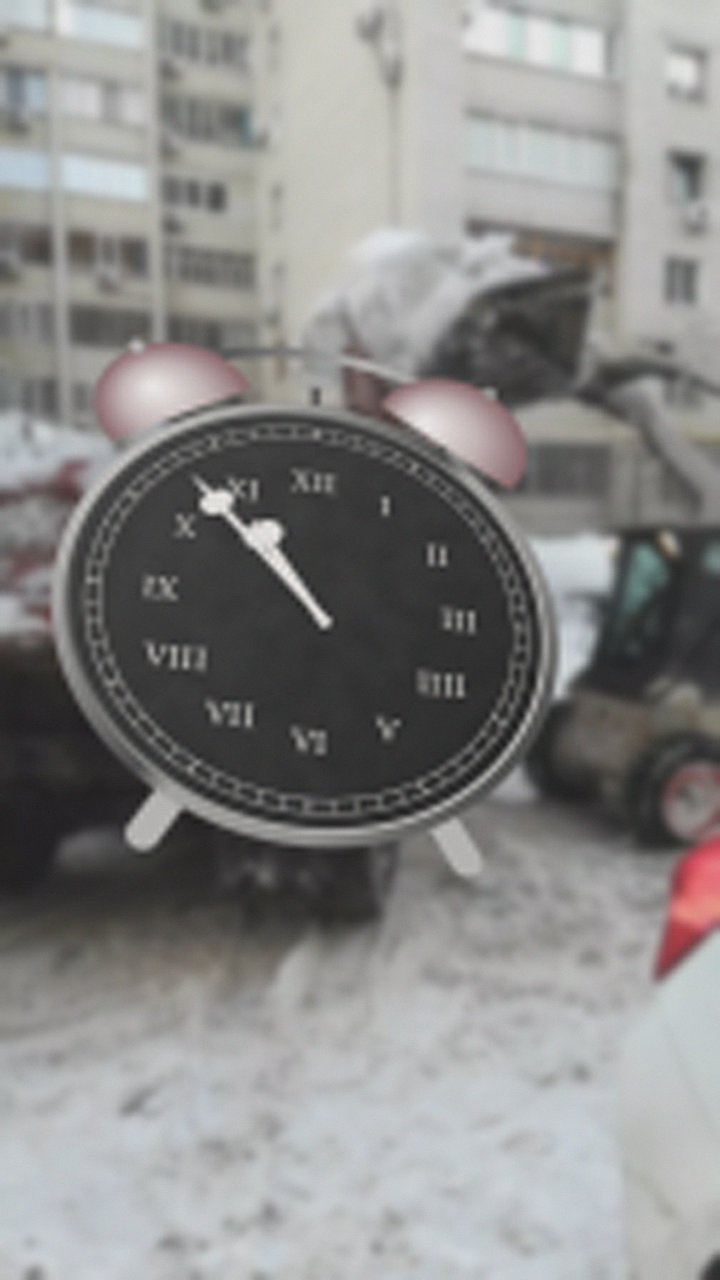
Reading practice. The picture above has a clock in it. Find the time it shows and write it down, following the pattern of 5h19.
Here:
10h53
